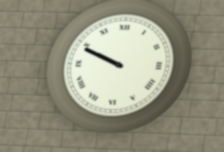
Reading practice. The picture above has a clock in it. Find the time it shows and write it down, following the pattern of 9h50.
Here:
9h49
